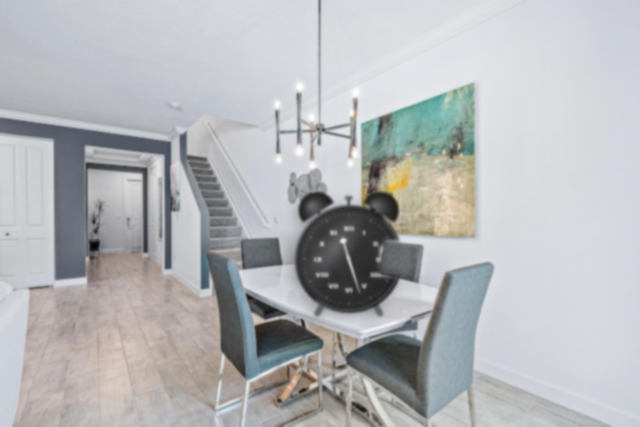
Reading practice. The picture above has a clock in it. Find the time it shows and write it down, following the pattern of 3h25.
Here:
11h27
